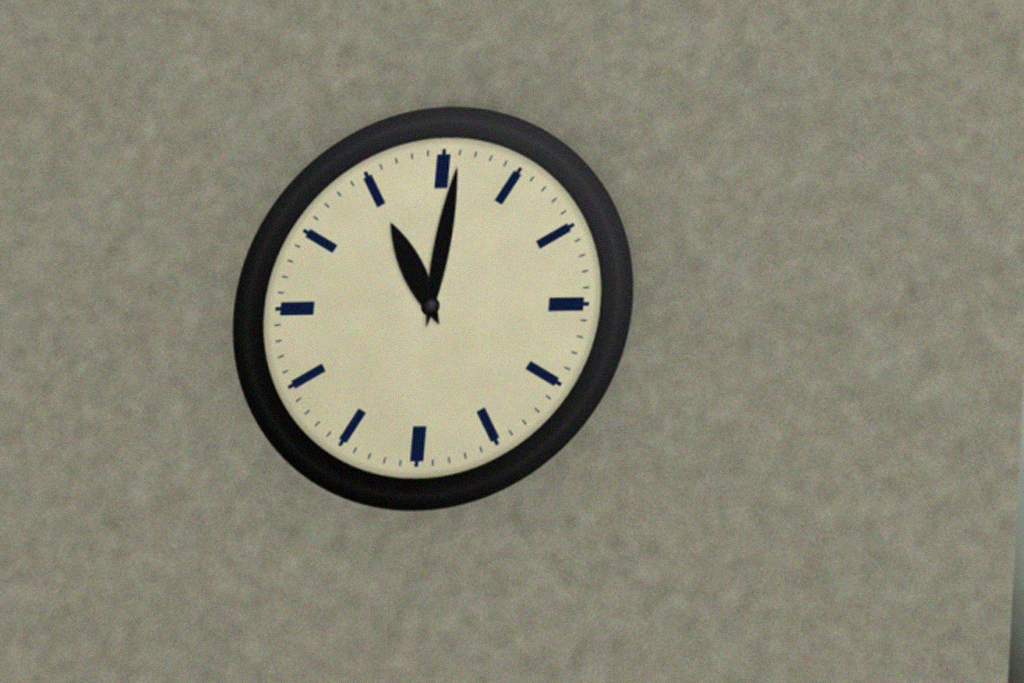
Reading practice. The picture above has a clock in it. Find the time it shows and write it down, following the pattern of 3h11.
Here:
11h01
